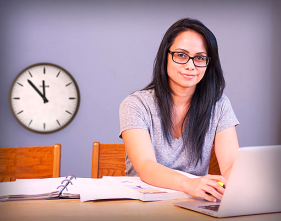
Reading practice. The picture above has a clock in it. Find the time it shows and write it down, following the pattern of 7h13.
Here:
11h53
